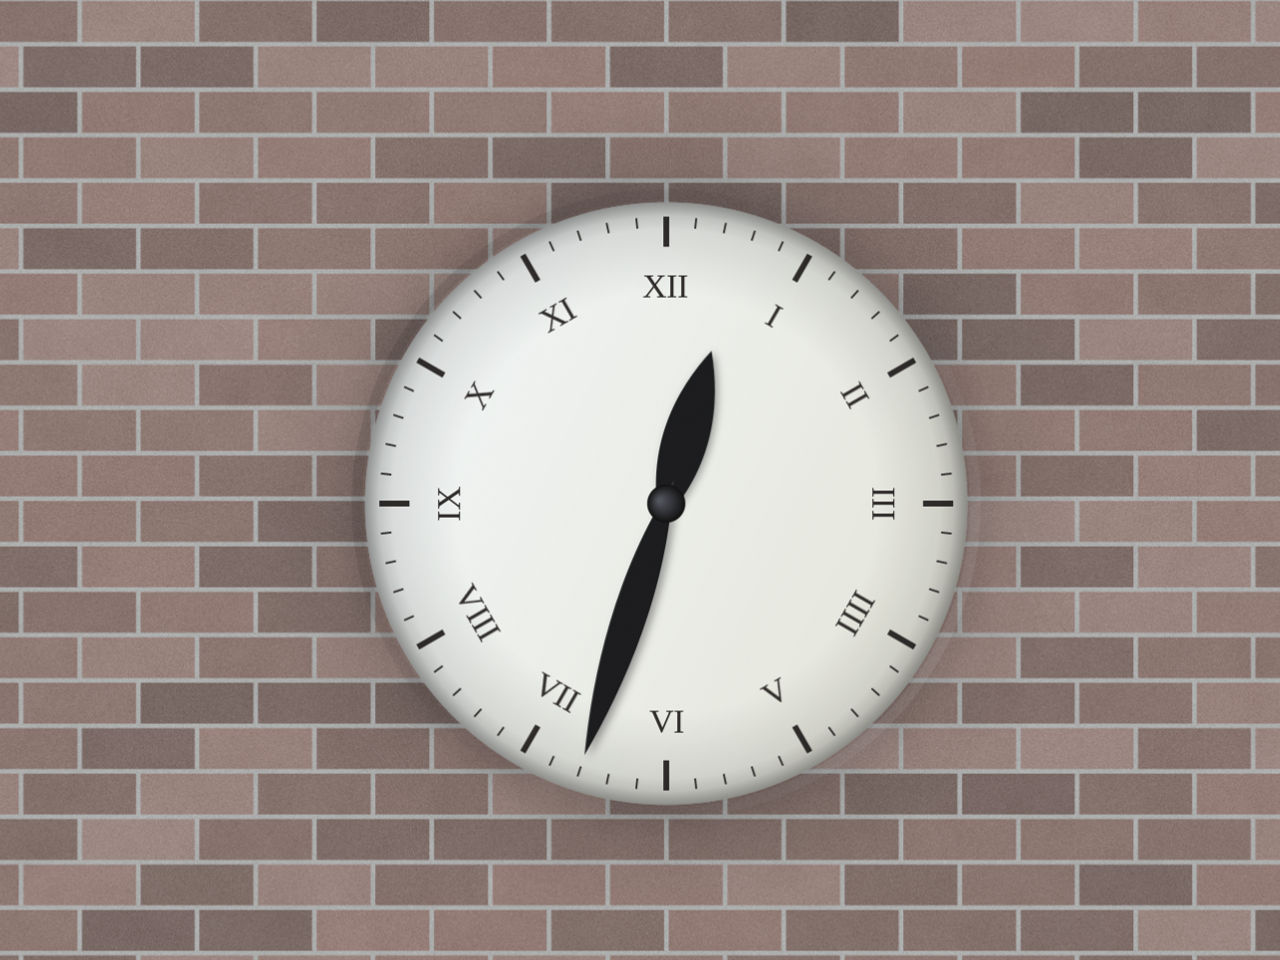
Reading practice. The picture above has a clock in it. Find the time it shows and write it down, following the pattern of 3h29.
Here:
12h33
